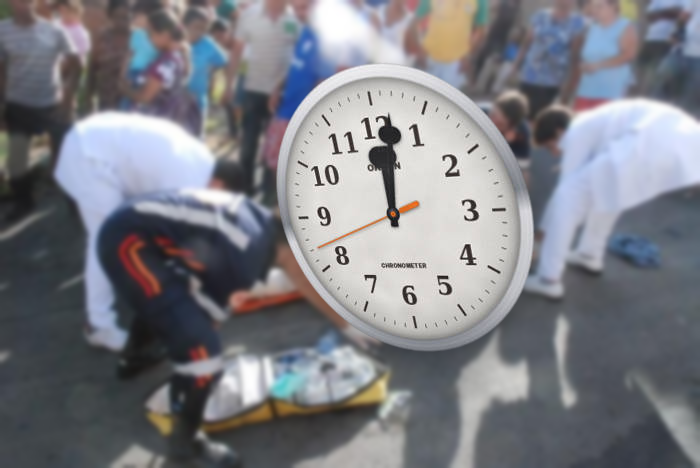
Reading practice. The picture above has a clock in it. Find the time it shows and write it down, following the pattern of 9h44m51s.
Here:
12h01m42s
